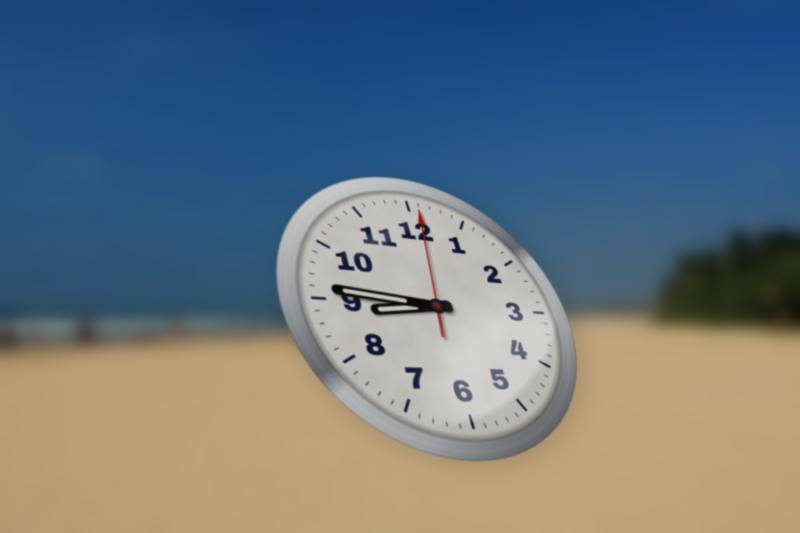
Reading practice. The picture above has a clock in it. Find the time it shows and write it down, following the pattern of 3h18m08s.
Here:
8h46m01s
